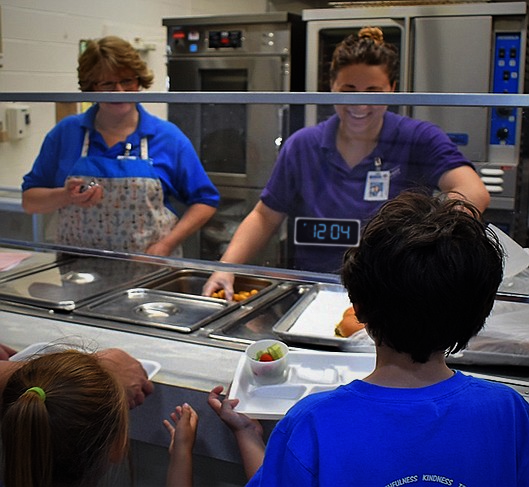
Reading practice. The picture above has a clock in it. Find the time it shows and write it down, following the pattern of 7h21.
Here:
12h04
